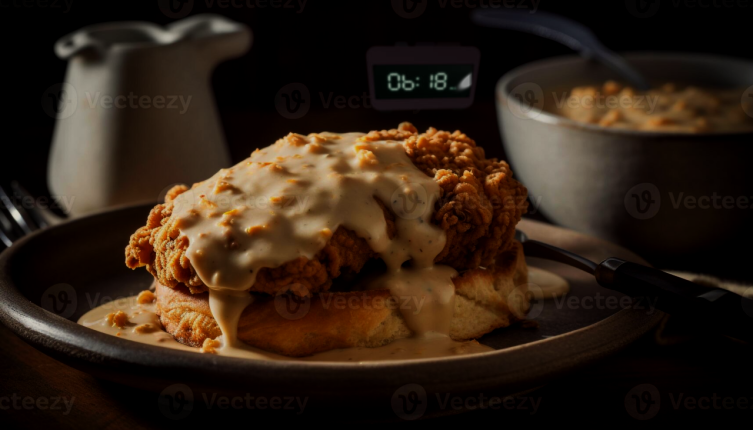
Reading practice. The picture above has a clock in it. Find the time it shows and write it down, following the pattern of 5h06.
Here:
6h18
